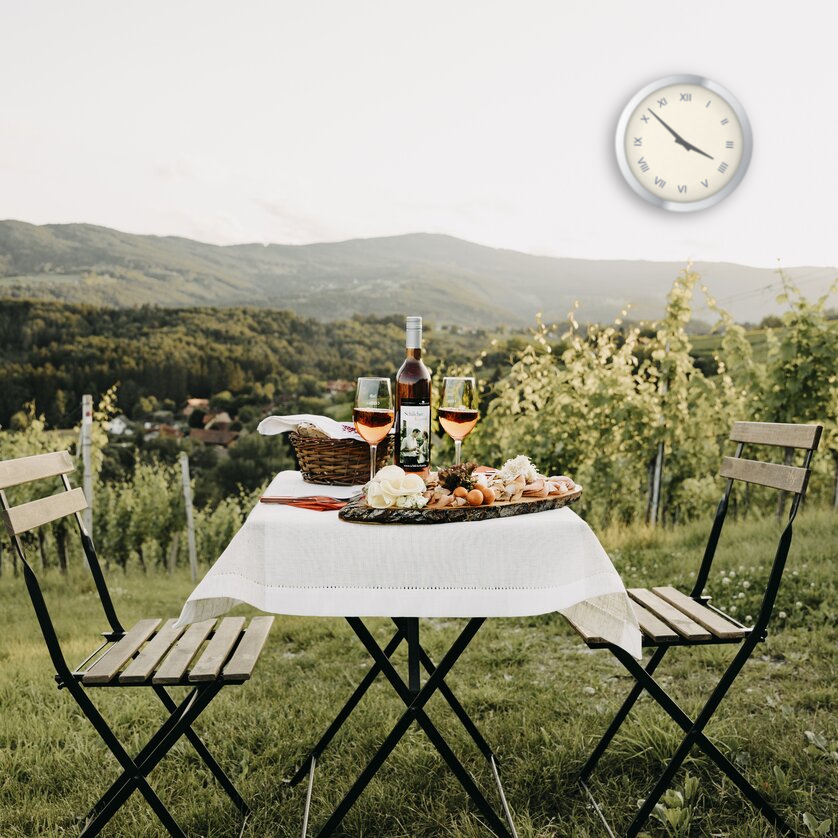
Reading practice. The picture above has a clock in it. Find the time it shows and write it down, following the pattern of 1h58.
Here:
3h52
